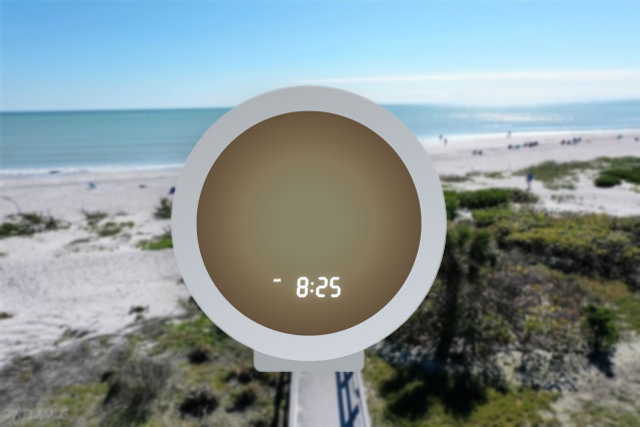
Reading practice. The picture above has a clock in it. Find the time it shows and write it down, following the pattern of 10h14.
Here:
8h25
